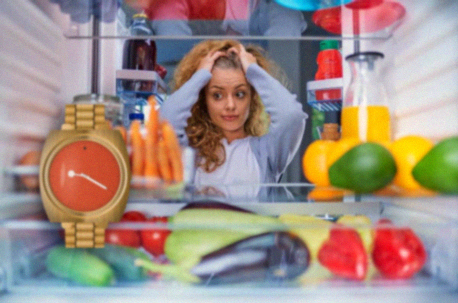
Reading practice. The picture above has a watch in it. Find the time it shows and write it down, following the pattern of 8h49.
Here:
9h20
